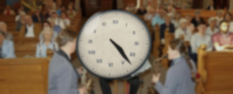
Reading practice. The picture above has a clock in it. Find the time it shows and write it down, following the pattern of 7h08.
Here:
4h23
